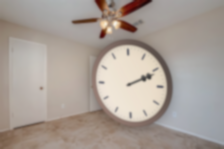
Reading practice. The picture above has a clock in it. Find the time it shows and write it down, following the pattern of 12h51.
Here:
2h11
